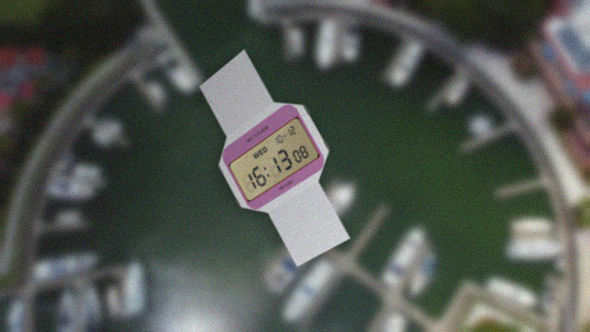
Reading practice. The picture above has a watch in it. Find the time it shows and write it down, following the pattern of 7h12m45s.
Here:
16h13m08s
